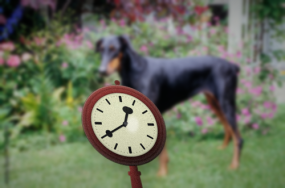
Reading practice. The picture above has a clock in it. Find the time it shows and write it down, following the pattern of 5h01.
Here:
12h40
